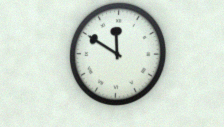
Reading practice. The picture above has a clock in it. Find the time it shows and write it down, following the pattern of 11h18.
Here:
11h50
